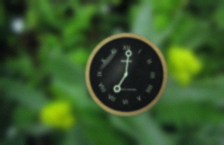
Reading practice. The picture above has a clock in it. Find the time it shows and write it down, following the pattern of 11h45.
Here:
7h01
